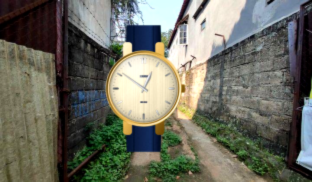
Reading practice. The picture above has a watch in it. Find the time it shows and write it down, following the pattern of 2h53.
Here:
12h51
